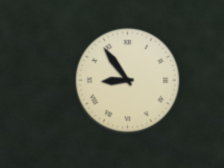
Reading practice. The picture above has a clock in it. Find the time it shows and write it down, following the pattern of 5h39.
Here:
8h54
